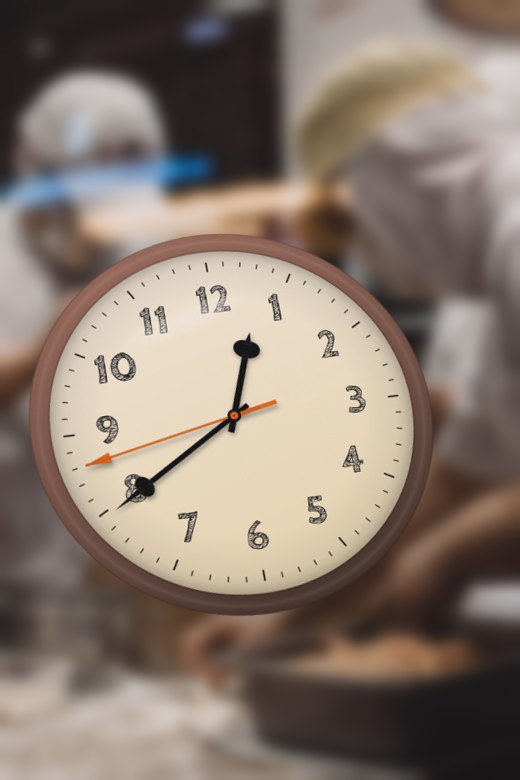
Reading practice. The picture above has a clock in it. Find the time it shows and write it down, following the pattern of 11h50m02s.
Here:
12h39m43s
